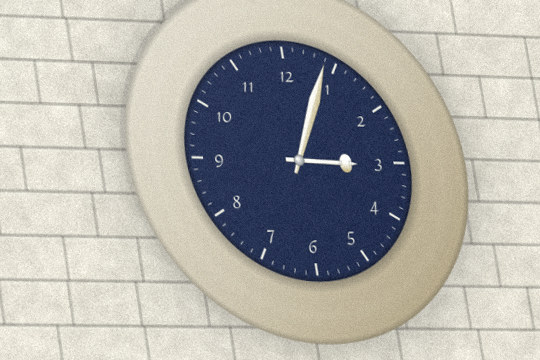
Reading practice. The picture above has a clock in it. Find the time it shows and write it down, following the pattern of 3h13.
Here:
3h04
